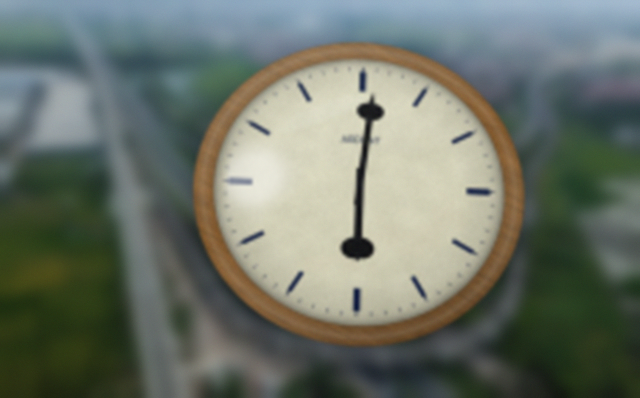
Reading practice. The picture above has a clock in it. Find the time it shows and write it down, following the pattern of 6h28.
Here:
6h01
